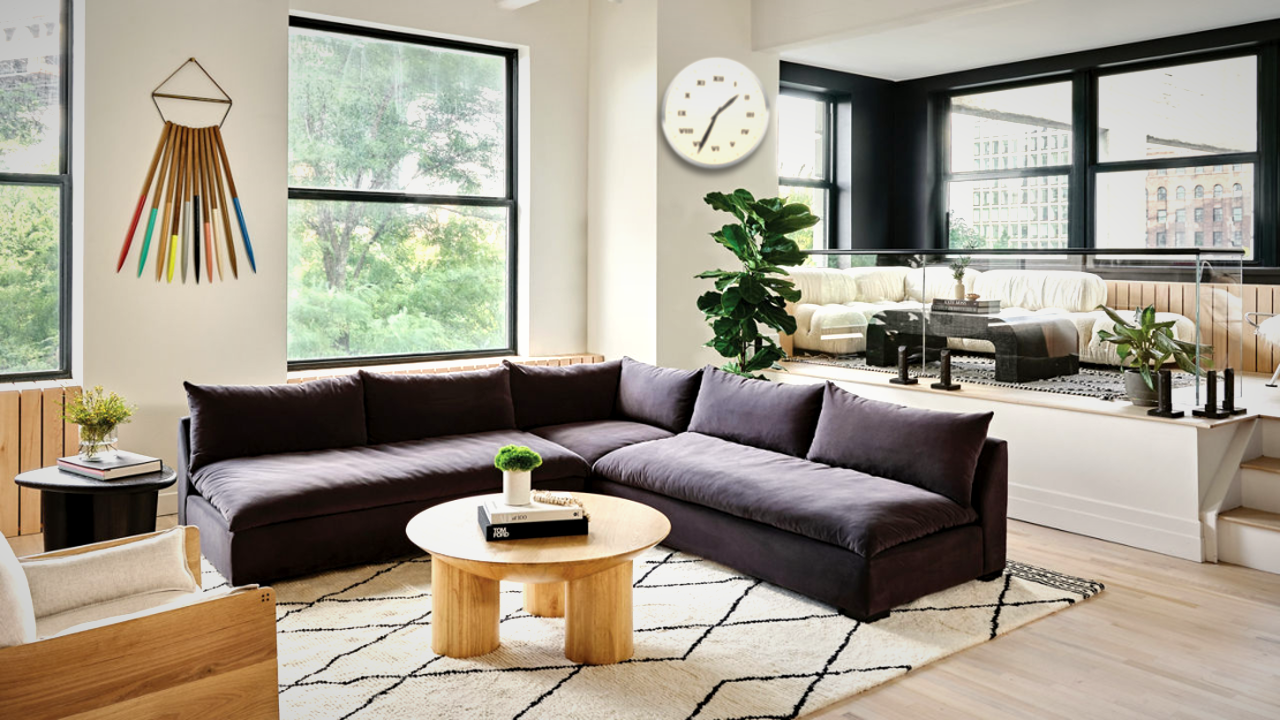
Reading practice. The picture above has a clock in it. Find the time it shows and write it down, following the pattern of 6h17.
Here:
1h34
